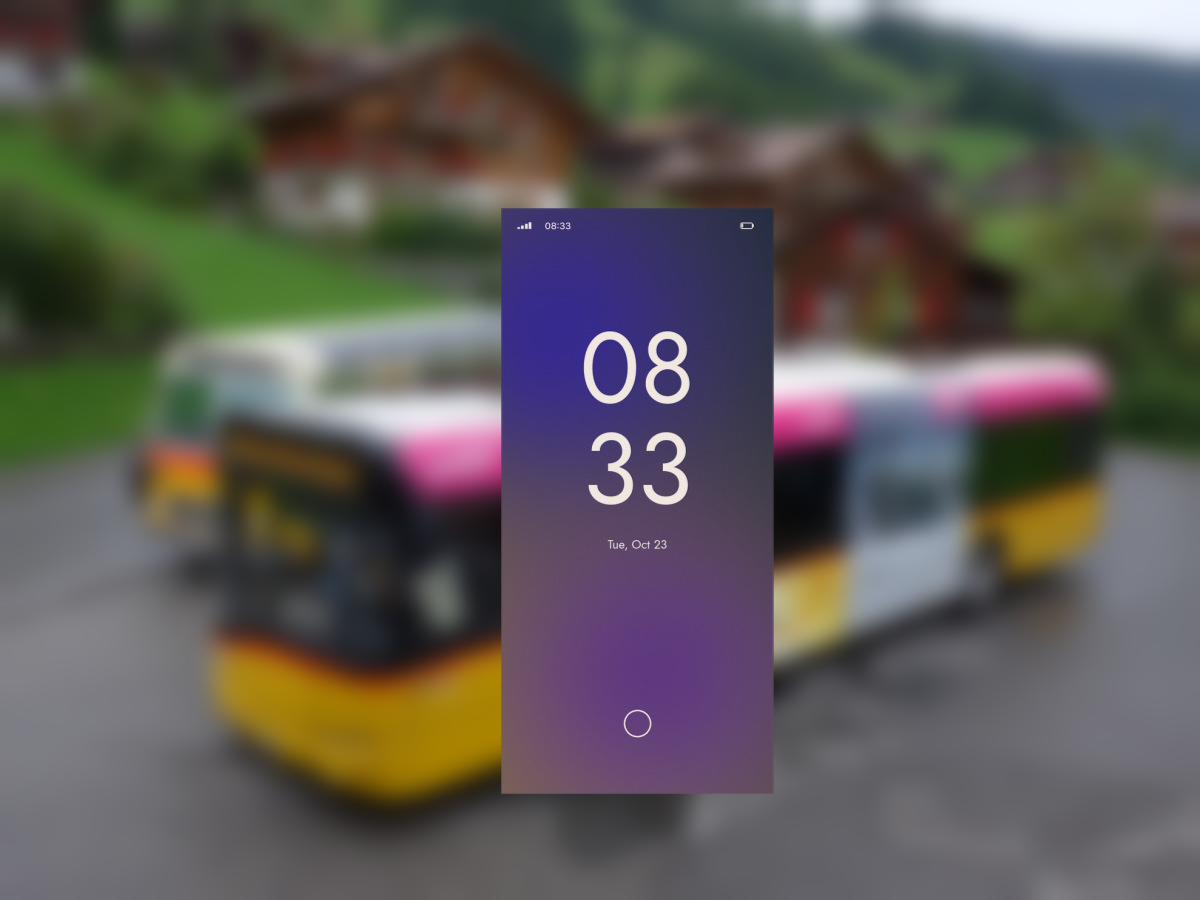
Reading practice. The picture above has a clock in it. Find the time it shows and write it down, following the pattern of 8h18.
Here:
8h33
